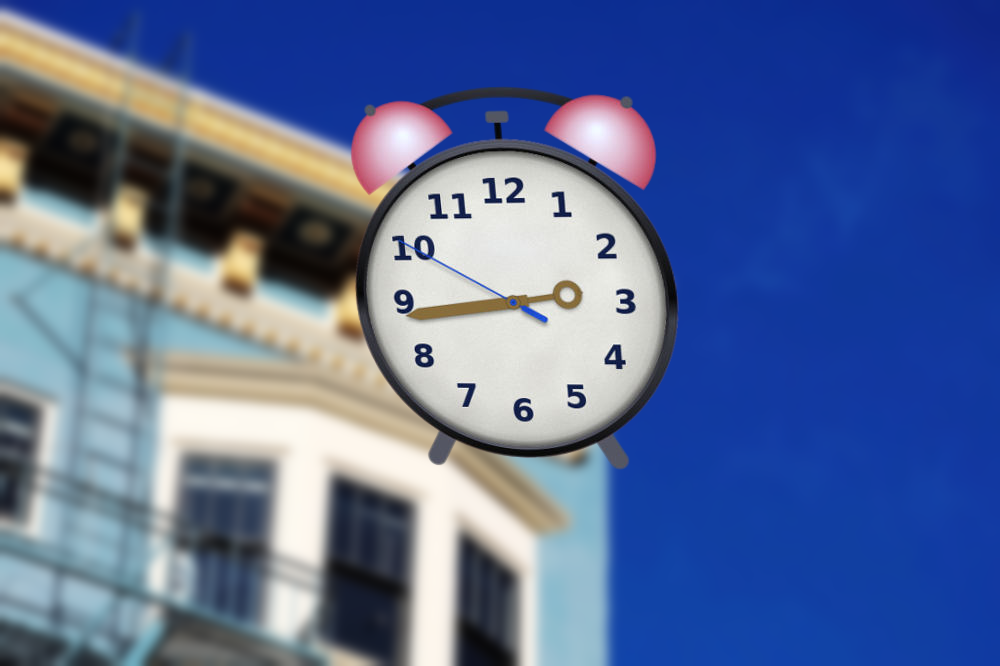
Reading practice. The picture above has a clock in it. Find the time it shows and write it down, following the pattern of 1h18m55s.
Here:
2h43m50s
